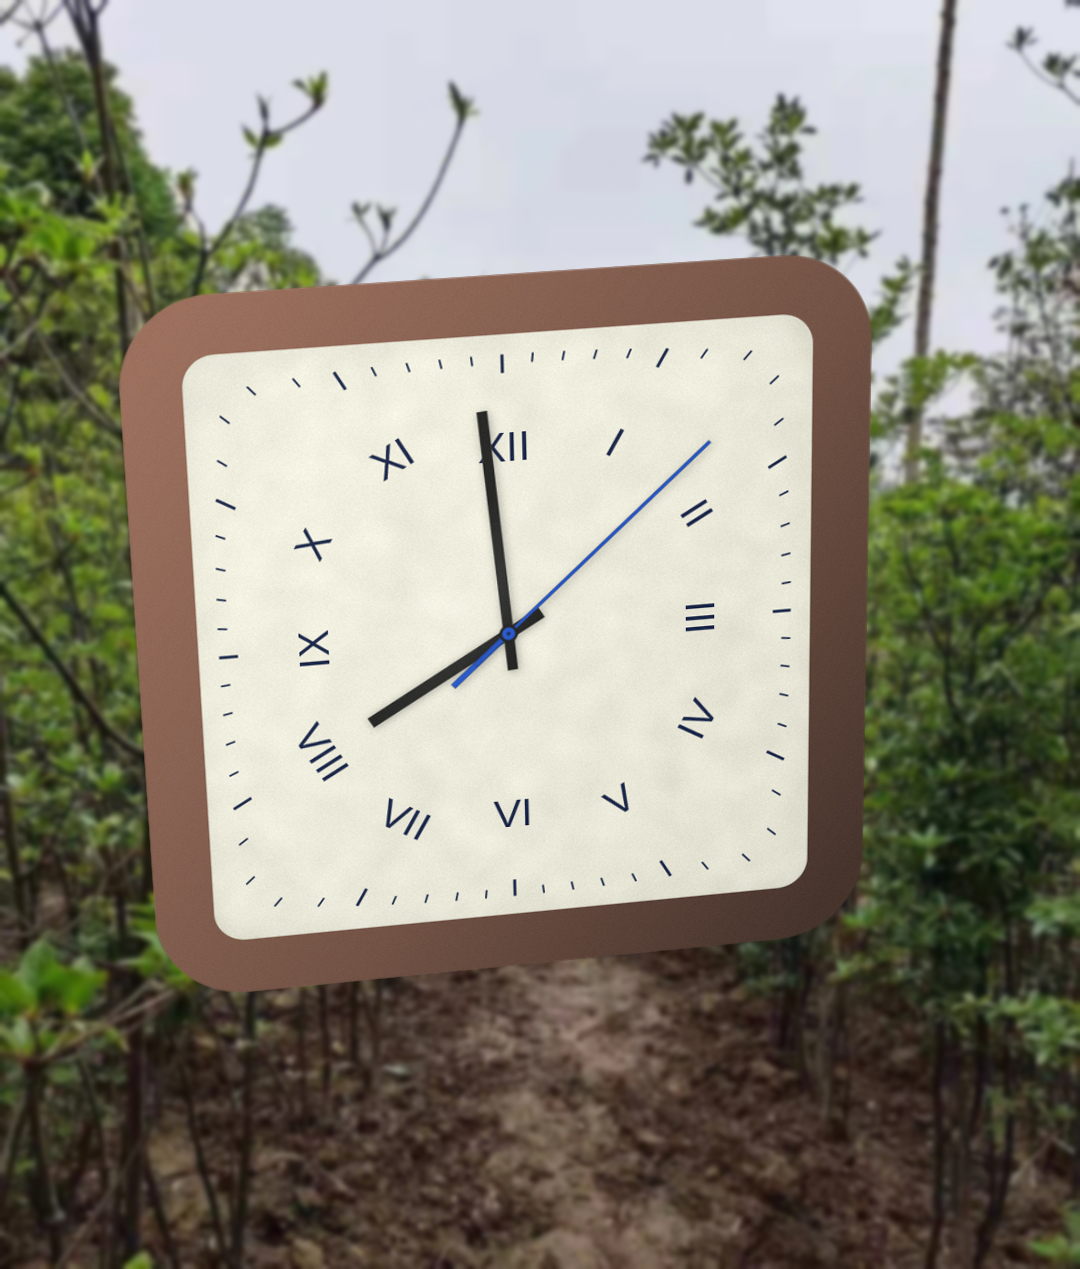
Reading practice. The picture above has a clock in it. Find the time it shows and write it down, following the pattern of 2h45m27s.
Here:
7h59m08s
